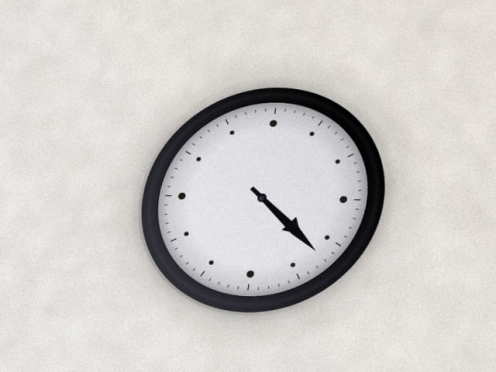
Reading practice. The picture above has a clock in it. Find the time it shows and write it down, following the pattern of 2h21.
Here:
4h22
